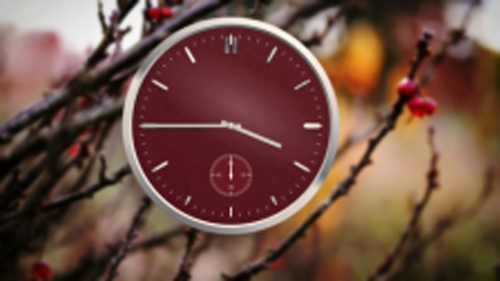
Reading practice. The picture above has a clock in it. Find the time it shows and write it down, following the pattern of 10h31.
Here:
3h45
